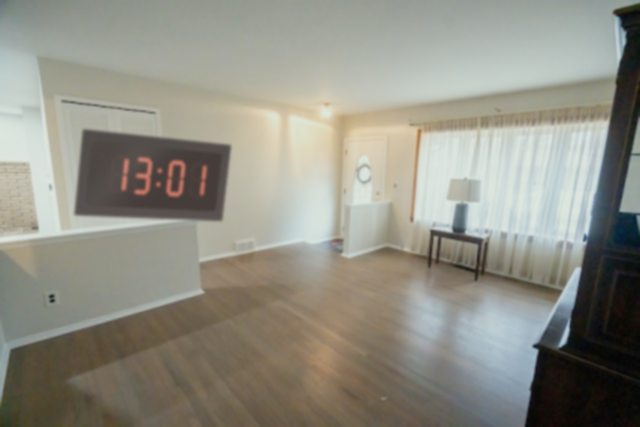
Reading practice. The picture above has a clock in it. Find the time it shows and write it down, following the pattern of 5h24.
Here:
13h01
